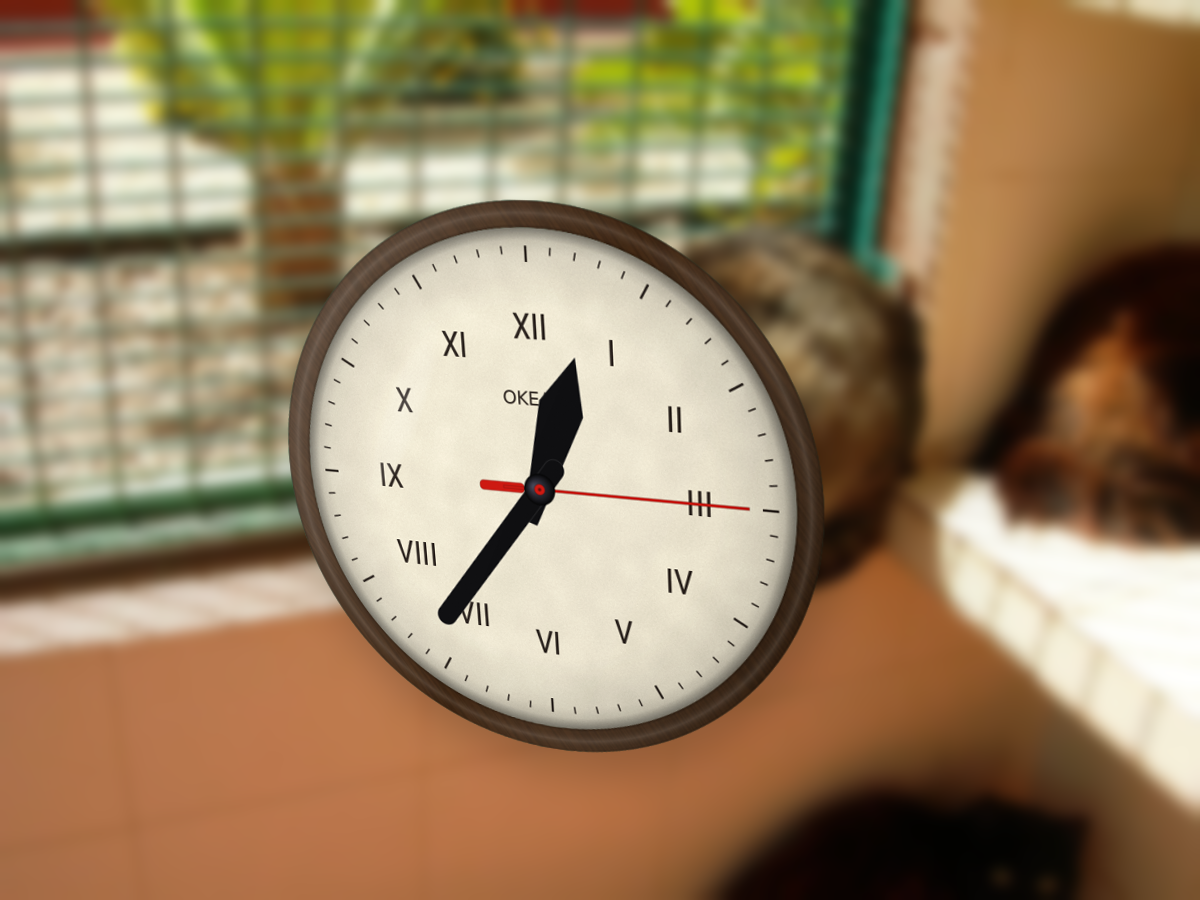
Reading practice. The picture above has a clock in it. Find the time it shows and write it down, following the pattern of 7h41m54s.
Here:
12h36m15s
